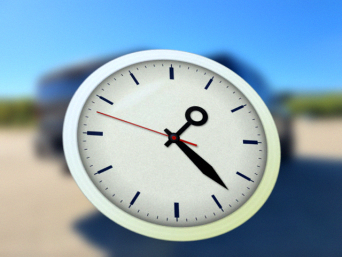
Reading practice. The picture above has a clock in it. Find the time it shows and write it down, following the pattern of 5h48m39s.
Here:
1h22m48s
